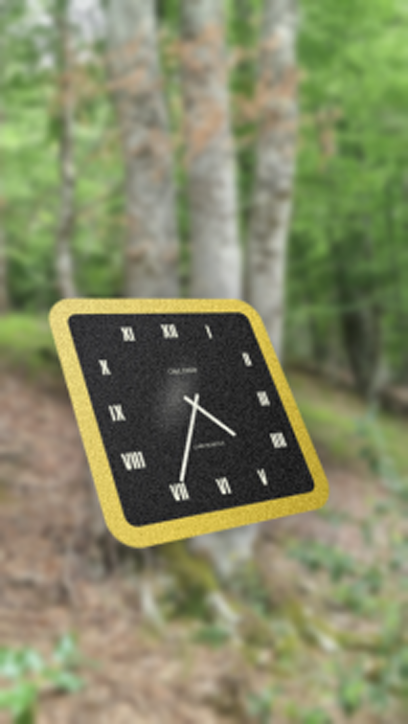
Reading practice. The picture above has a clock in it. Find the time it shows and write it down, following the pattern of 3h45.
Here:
4h35
